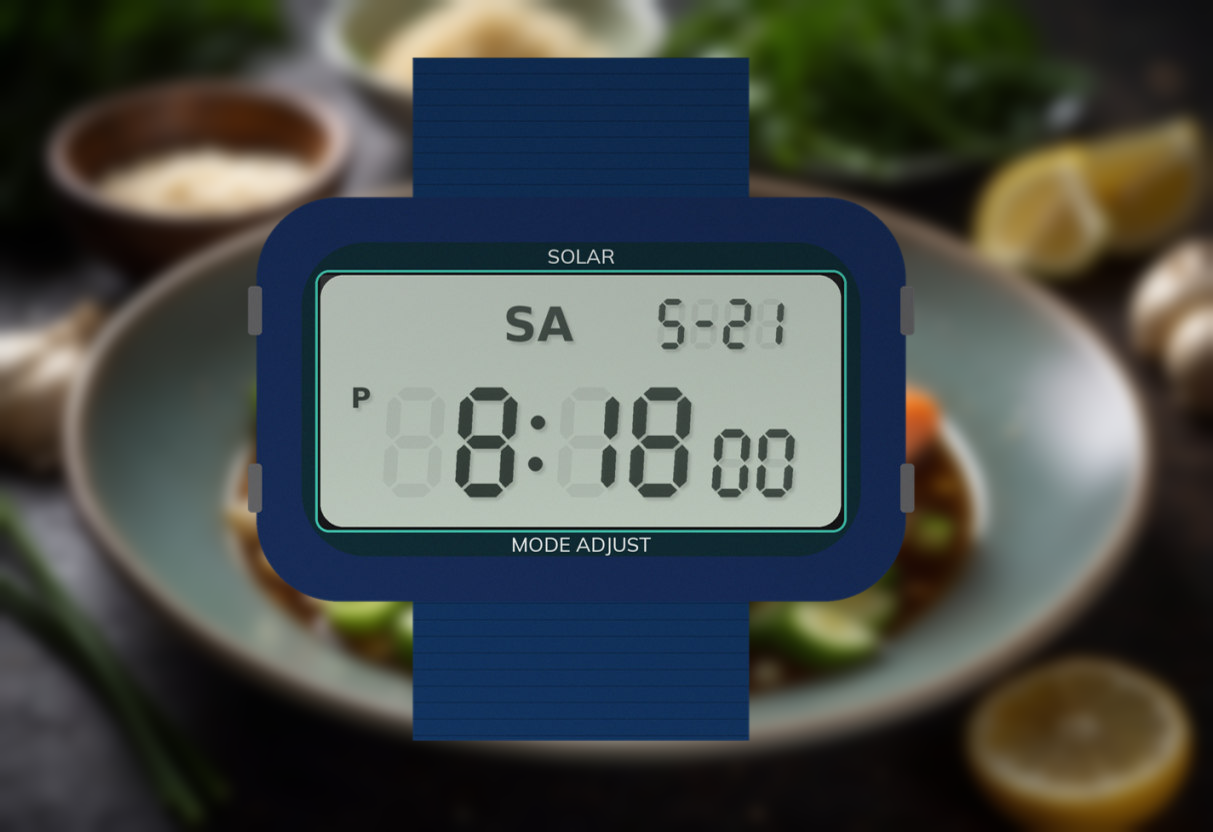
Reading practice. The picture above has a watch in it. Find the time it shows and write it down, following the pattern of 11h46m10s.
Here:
8h18m00s
